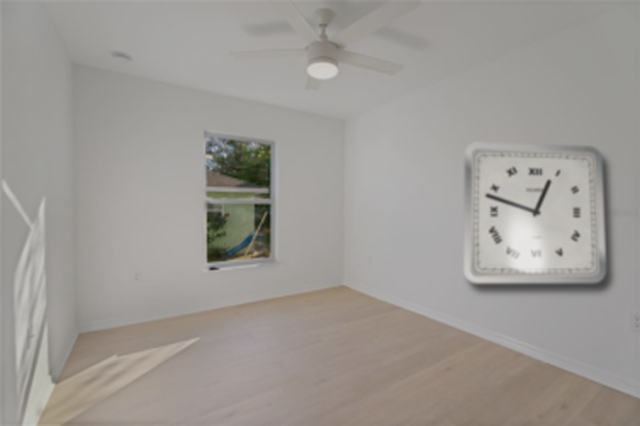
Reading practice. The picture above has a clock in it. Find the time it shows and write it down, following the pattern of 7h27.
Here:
12h48
